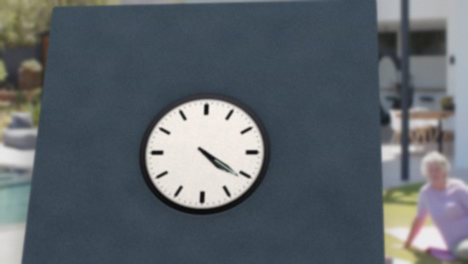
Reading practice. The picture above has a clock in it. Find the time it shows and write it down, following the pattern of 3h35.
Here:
4h21
